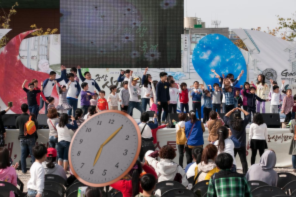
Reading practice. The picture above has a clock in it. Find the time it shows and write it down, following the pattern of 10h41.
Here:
6h05
